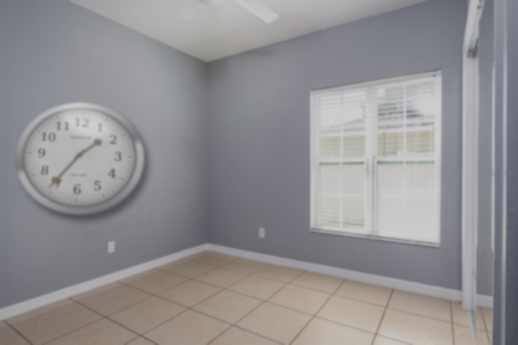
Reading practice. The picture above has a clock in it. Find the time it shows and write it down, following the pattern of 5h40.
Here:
1h36
